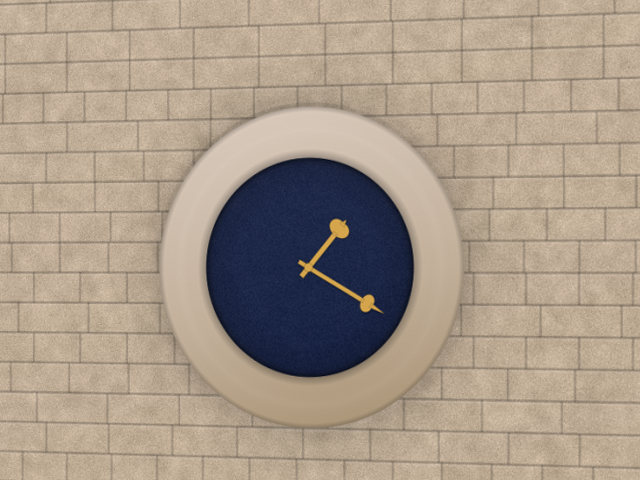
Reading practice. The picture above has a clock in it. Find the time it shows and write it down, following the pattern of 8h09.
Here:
1h20
